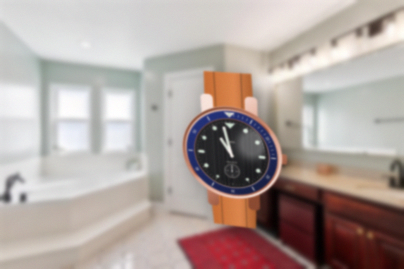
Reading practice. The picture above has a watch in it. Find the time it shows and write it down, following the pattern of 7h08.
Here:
10h58
